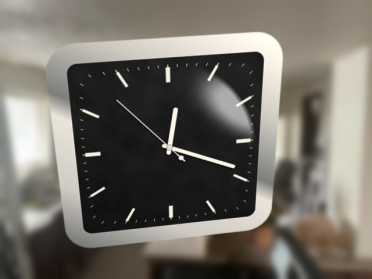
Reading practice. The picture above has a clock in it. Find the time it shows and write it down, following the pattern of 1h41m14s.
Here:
12h18m53s
